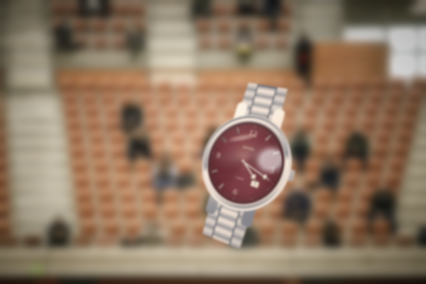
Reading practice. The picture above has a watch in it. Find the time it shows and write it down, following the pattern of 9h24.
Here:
4h18
